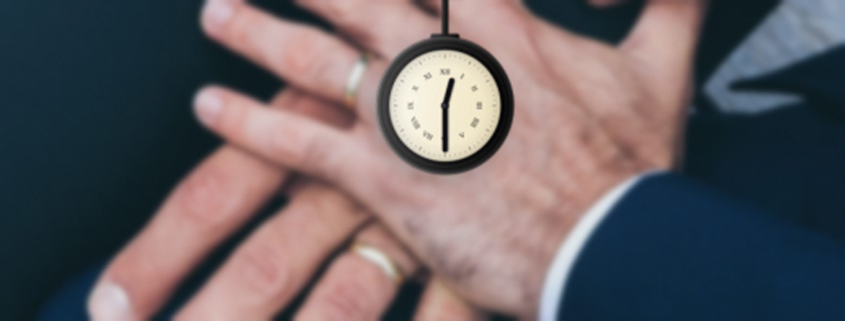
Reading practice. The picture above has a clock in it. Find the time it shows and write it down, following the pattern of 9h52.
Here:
12h30
